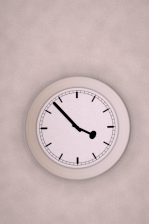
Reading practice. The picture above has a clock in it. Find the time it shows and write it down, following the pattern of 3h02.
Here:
3h53
